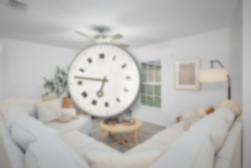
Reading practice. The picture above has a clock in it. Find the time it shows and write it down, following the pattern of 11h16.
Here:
6h47
